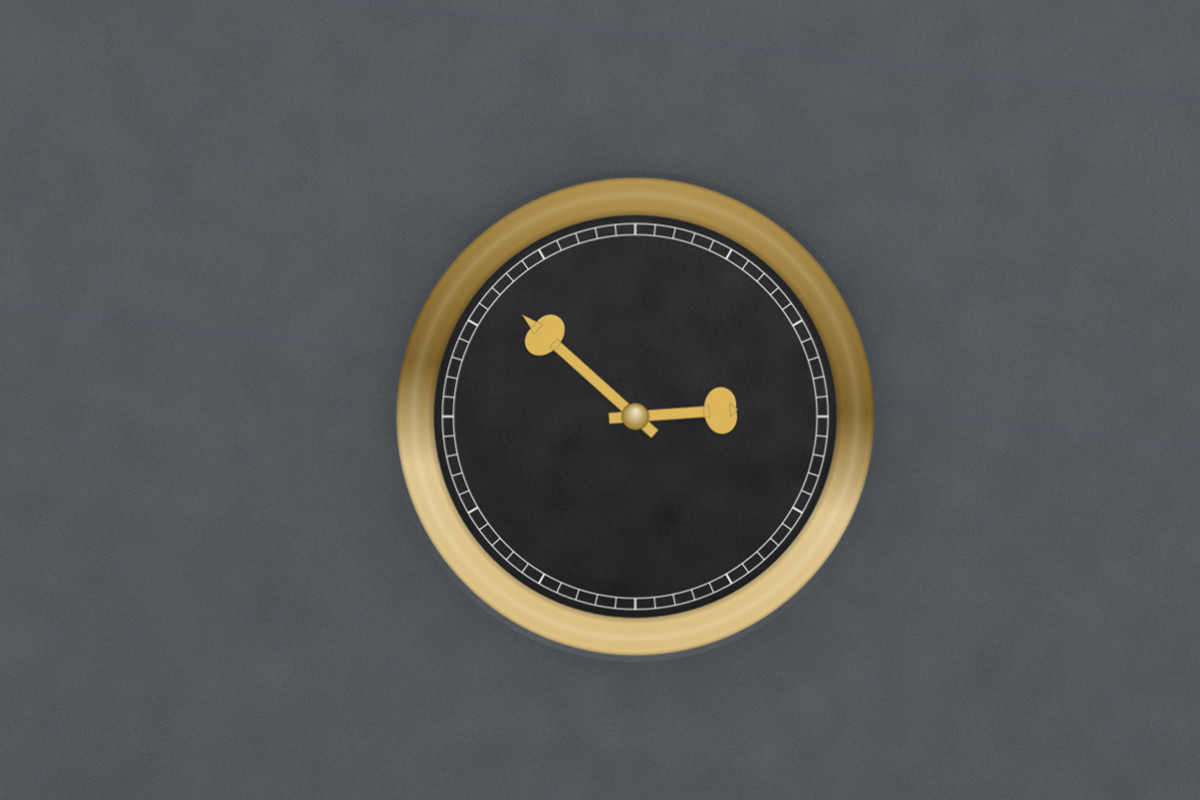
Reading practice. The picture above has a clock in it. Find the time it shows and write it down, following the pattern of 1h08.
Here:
2h52
